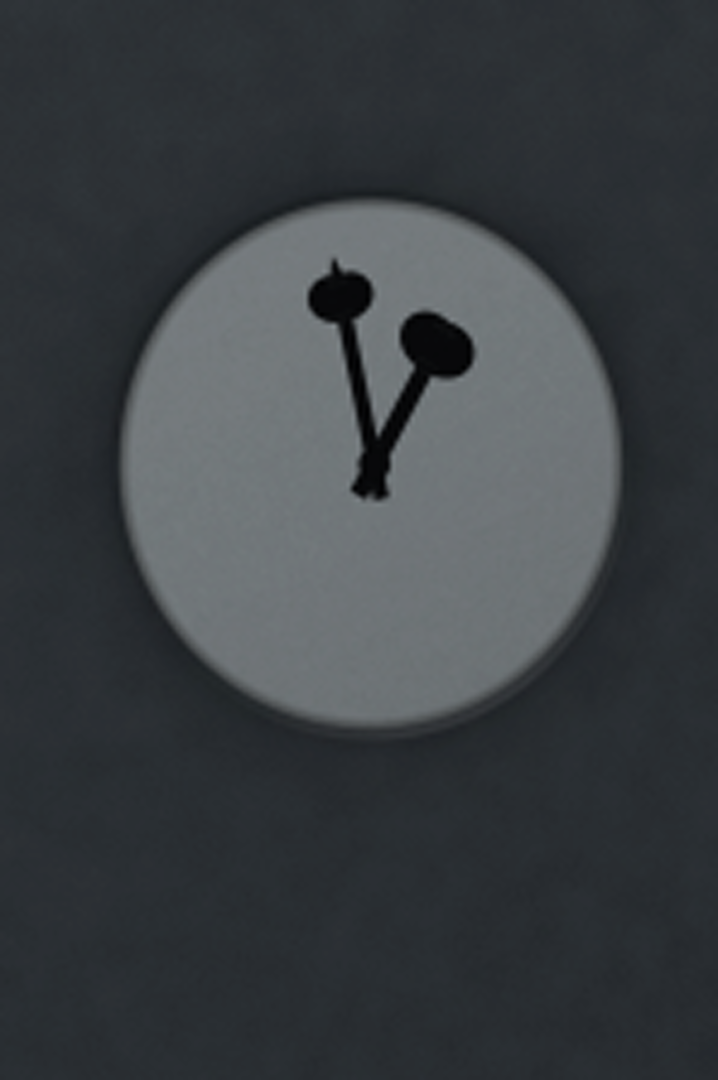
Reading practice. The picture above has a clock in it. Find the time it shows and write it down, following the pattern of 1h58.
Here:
12h58
